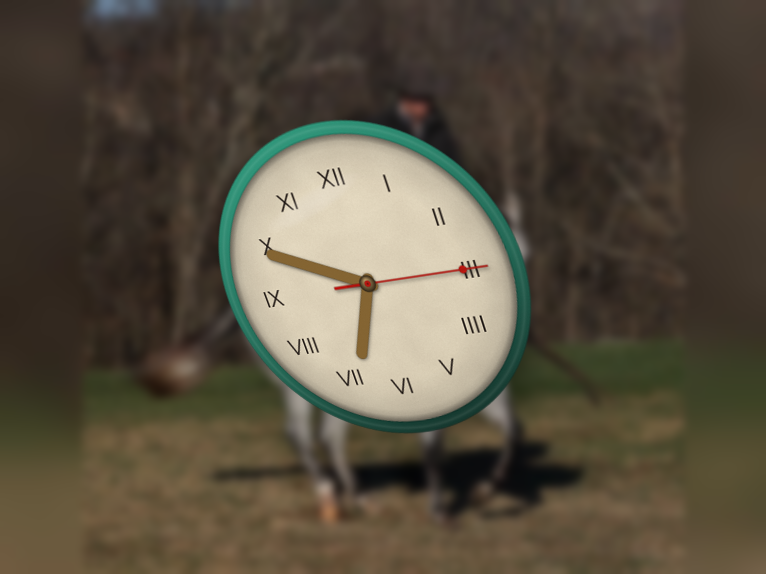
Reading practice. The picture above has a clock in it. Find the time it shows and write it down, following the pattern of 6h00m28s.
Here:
6h49m15s
